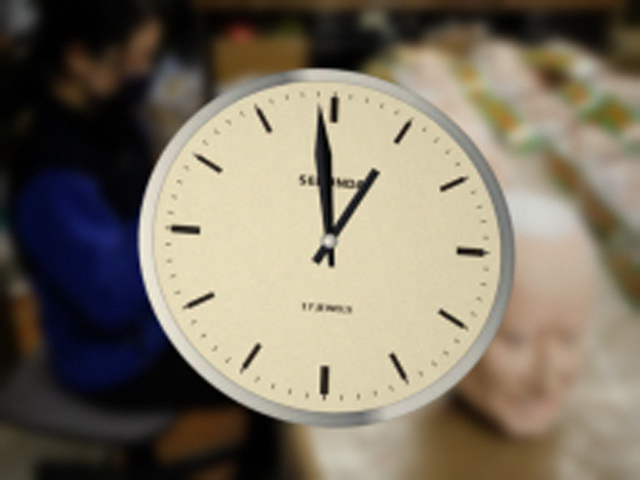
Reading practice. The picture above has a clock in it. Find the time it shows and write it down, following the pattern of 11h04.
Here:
12h59
